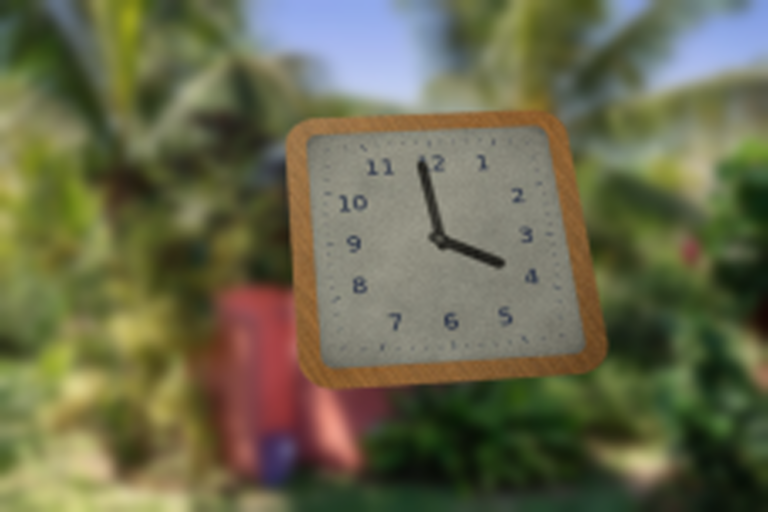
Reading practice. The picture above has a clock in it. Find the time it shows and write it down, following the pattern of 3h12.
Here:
3h59
